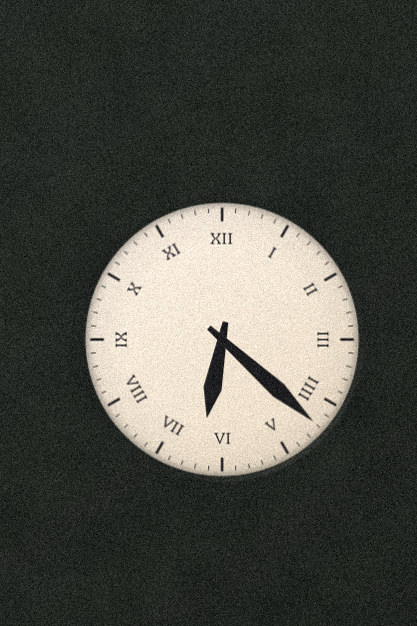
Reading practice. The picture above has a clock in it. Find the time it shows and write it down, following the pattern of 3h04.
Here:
6h22
